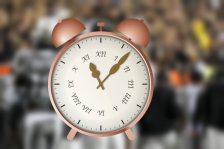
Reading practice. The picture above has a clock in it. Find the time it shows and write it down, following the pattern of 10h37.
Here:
11h07
